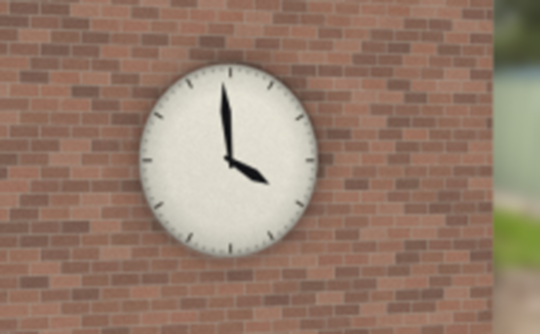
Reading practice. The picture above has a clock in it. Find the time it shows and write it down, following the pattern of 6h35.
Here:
3h59
